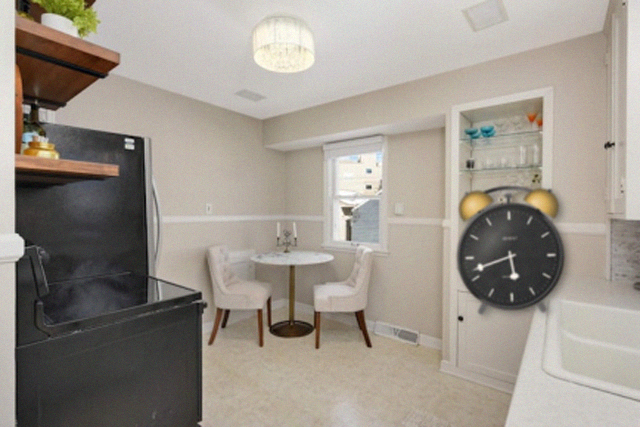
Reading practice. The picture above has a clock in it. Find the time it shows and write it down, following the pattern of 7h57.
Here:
5h42
